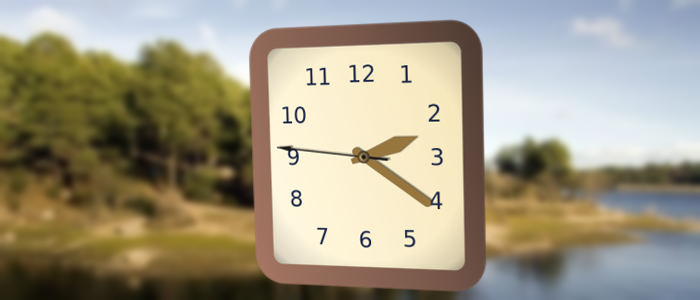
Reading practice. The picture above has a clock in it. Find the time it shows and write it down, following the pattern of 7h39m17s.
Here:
2h20m46s
